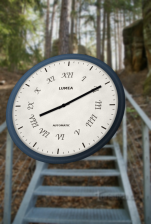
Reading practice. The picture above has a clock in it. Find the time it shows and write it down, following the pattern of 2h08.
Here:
8h10
